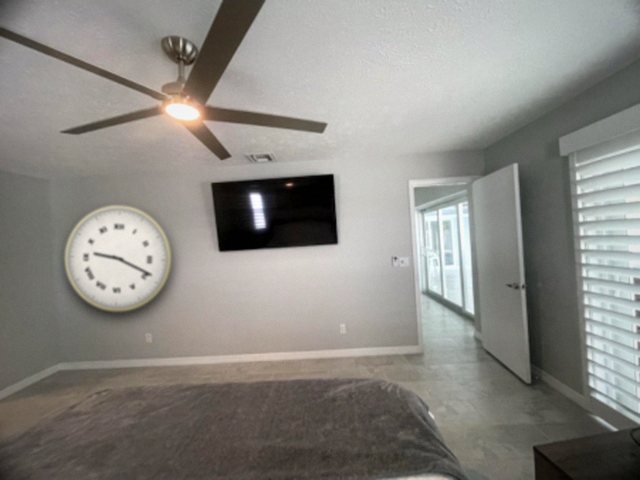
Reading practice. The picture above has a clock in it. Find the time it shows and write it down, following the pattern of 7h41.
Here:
9h19
